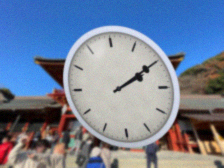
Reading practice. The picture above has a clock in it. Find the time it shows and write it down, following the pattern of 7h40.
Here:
2h10
